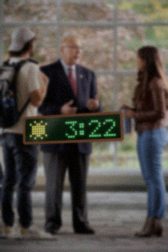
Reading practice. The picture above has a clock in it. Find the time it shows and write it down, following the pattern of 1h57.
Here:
3h22
